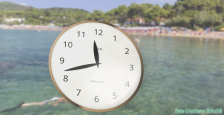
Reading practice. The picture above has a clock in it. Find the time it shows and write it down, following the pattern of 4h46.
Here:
11h42
